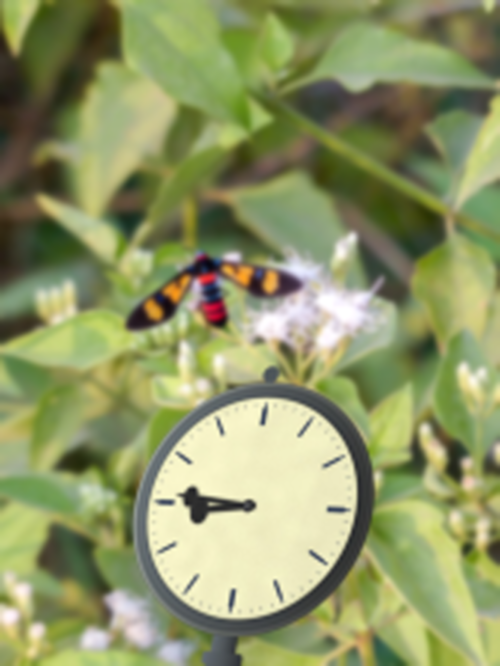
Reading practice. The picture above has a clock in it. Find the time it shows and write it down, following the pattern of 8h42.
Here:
8h46
